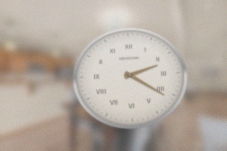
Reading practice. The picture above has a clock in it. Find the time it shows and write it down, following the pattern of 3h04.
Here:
2h21
